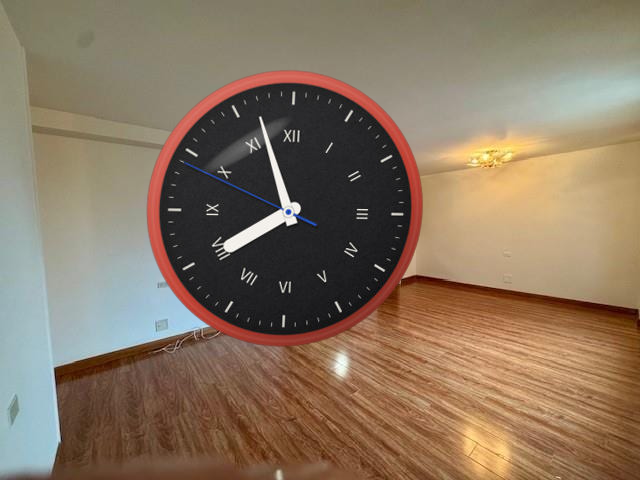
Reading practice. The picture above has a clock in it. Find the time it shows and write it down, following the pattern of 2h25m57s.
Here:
7h56m49s
